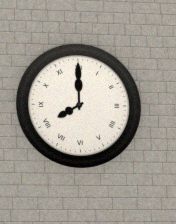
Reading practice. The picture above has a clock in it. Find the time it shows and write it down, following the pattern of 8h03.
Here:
8h00
